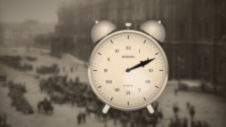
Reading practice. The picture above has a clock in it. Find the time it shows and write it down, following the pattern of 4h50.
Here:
2h11
